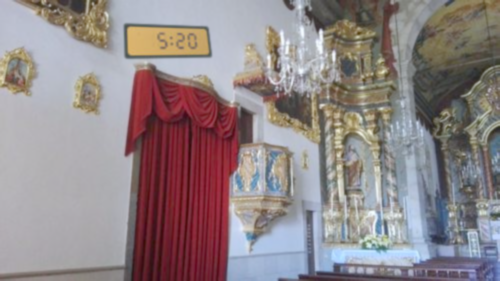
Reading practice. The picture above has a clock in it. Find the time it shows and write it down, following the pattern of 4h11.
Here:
5h20
